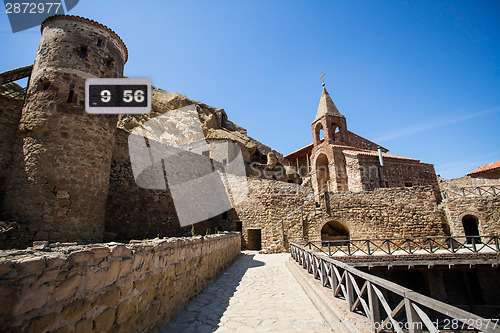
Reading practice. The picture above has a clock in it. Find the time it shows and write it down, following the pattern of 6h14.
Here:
9h56
